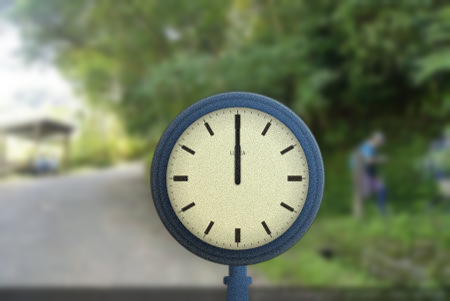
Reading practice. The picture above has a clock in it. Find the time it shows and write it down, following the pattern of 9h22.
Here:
12h00
